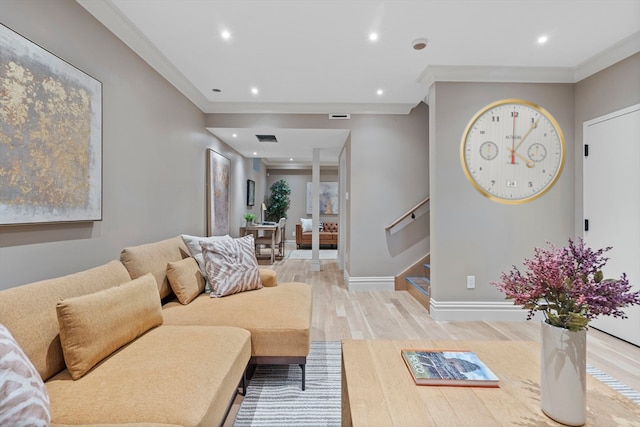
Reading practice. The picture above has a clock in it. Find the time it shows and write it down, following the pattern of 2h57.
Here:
4h06
